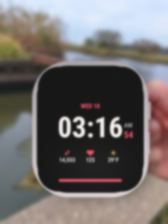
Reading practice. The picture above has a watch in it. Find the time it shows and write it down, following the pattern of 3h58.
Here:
3h16
